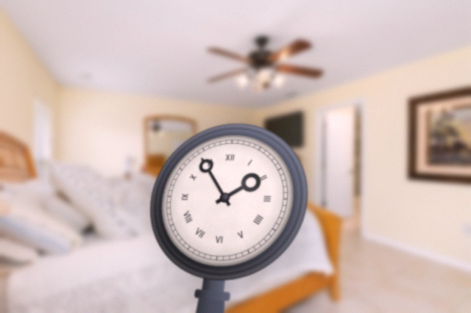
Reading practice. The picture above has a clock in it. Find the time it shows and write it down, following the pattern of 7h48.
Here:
1h54
